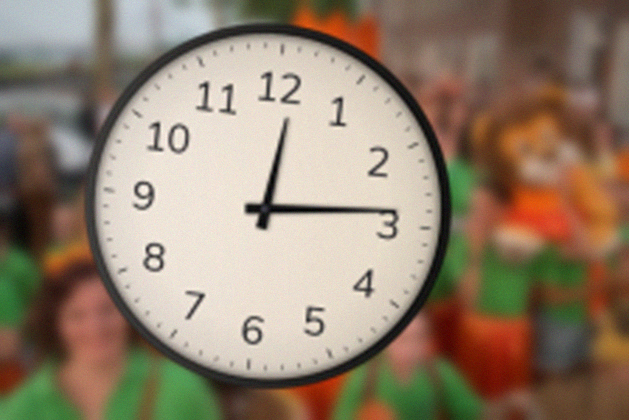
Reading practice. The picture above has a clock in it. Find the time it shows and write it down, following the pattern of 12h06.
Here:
12h14
